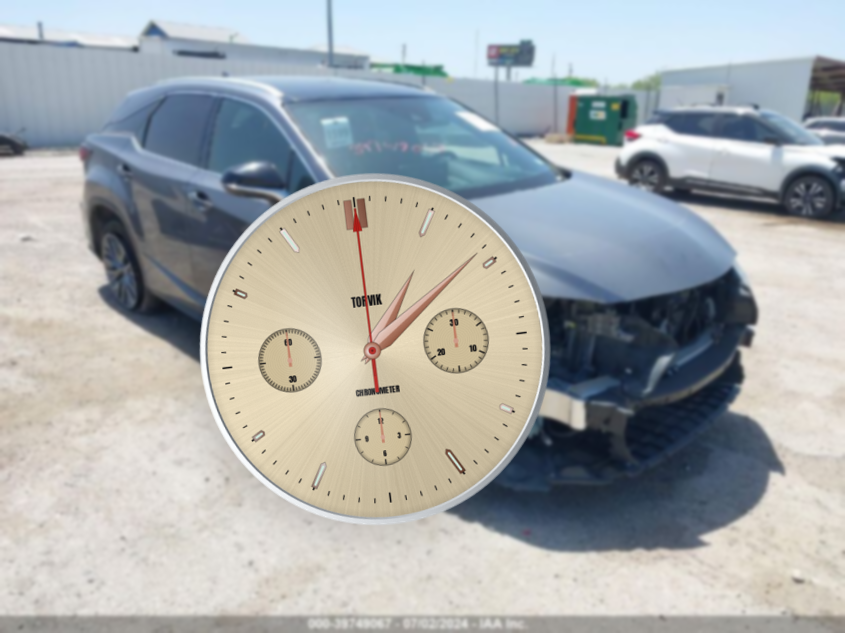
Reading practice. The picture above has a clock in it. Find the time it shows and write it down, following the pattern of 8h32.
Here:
1h09
